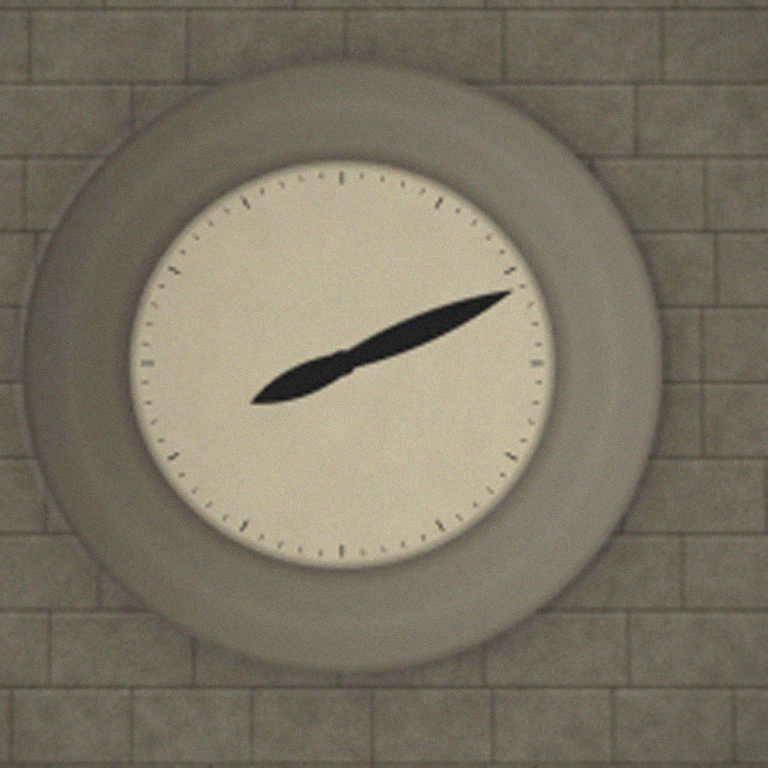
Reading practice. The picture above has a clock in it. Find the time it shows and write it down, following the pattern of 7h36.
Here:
8h11
